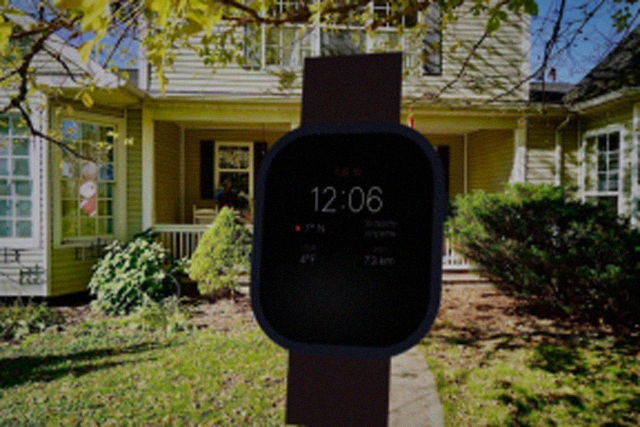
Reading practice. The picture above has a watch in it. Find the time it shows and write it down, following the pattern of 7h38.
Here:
12h06
